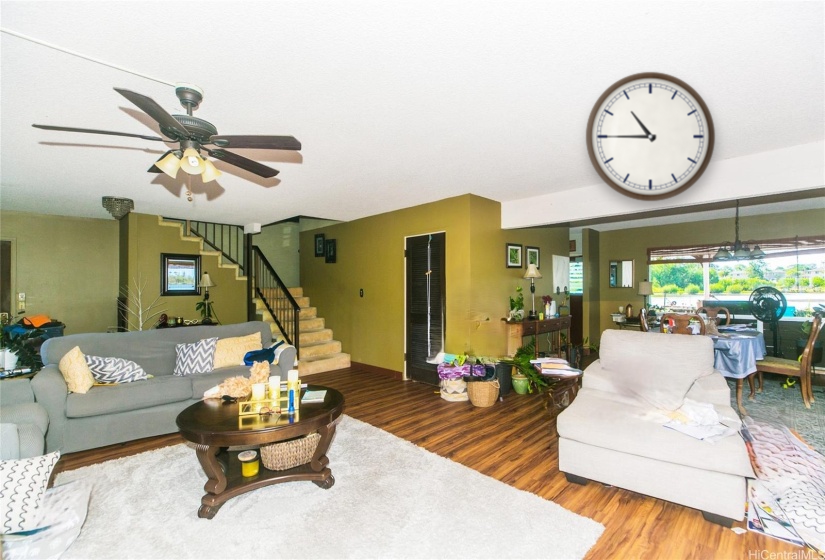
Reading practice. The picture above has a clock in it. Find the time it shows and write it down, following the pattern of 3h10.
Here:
10h45
